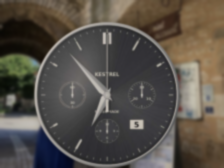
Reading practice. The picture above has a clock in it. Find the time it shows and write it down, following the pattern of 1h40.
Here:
6h53
